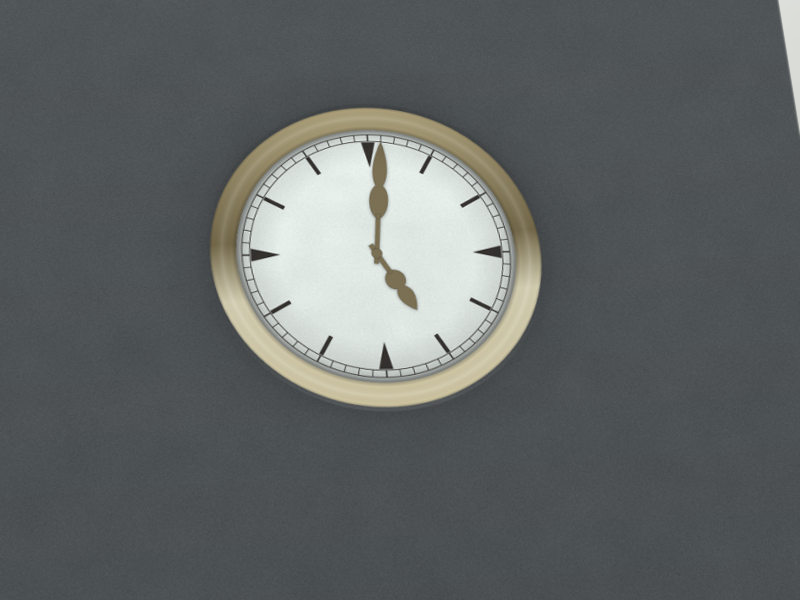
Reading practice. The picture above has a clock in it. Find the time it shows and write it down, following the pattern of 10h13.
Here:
5h01
